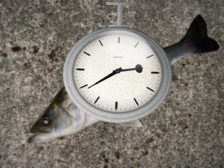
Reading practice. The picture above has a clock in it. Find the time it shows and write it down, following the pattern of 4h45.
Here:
2h39
